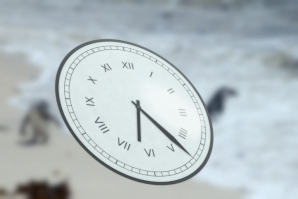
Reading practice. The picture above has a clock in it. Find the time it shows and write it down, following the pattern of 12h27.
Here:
6h23
